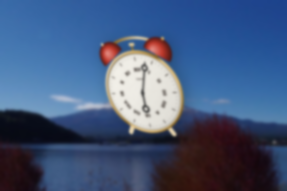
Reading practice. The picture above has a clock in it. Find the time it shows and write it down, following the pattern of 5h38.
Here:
6h03
